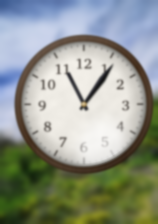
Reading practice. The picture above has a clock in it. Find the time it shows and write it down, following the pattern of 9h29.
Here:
11h06
